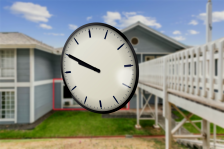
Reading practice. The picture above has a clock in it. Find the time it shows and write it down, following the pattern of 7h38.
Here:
9h50
